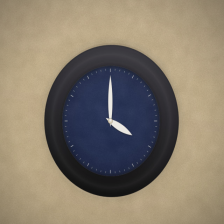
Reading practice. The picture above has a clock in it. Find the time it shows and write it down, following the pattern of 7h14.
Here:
4h00
